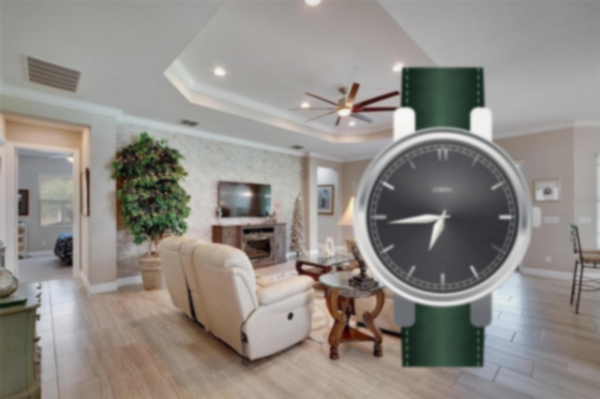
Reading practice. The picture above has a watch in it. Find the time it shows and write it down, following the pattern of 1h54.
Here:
6h44
